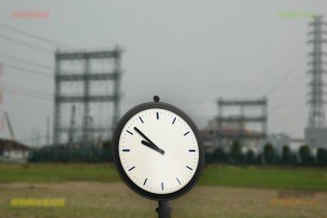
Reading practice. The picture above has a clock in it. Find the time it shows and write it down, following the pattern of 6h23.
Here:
9h52
